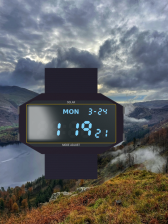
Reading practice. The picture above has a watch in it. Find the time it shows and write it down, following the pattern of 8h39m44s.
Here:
1h19m21s
